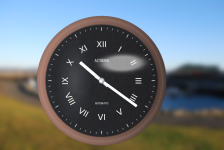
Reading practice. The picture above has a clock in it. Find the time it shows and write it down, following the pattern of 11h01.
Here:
10h21
